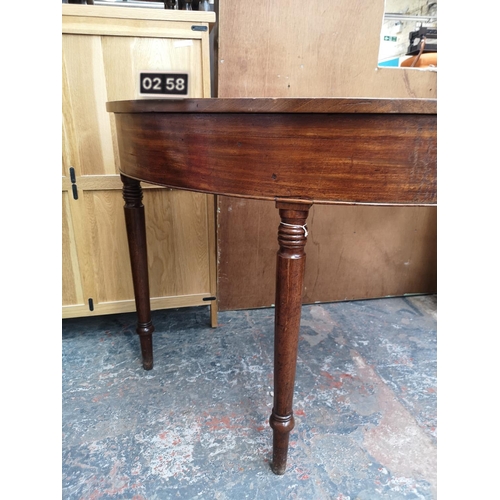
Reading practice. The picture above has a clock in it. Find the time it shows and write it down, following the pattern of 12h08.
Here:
2h58
